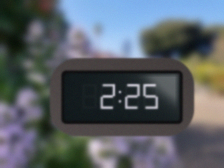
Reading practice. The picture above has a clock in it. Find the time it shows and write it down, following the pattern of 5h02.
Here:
2h25
